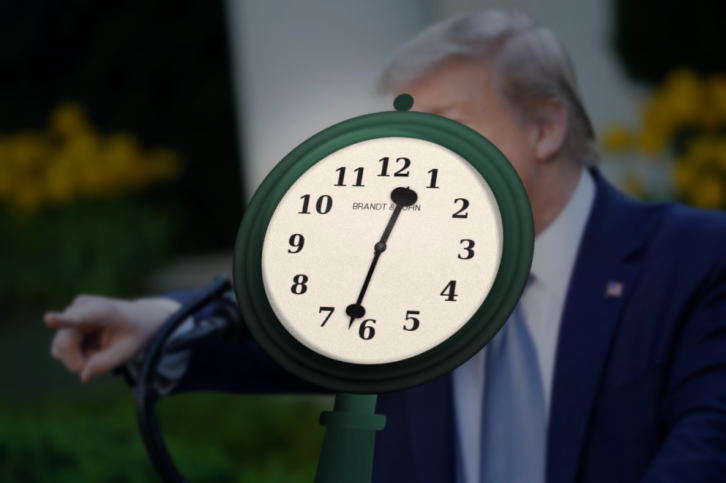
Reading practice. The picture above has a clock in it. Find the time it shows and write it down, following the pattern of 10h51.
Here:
12h32
